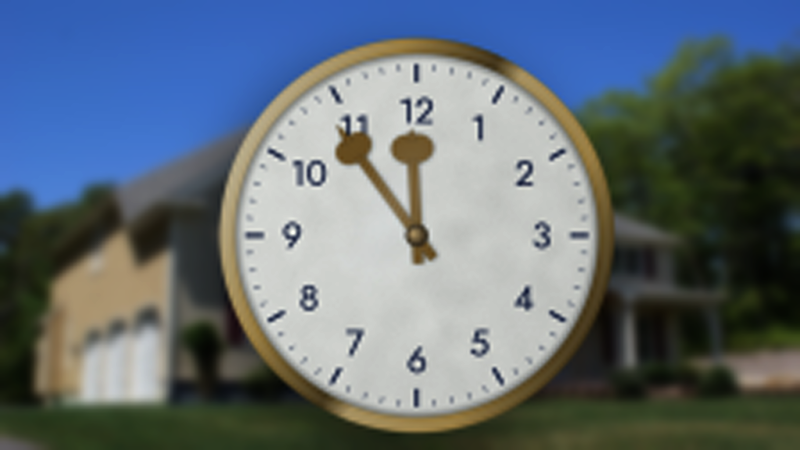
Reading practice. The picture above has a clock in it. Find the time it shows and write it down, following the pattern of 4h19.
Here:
11h54
